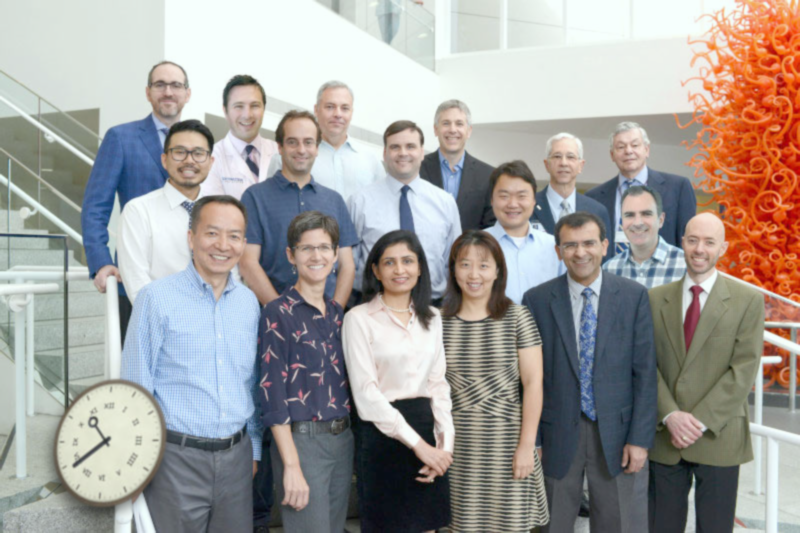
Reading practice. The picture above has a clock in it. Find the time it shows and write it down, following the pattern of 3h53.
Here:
10h39
